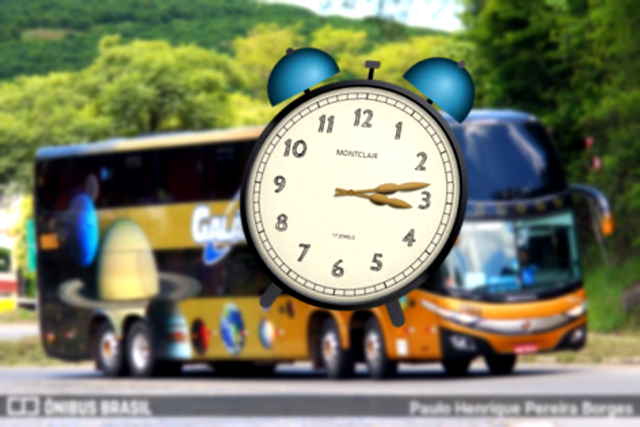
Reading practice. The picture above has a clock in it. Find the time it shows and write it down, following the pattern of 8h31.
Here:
3h13
